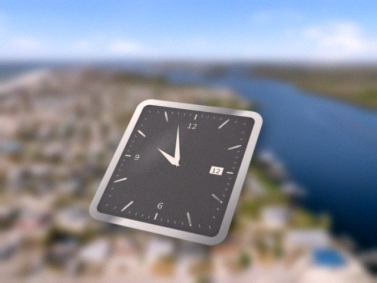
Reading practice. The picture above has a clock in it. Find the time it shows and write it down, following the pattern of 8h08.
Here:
9h57
